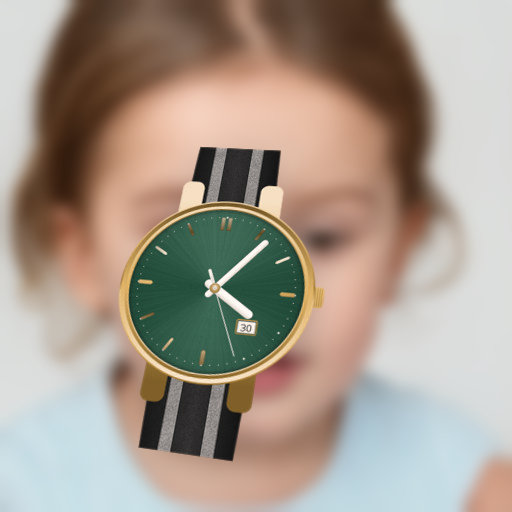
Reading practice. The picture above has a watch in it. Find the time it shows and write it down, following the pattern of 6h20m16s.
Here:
4h06m26s
